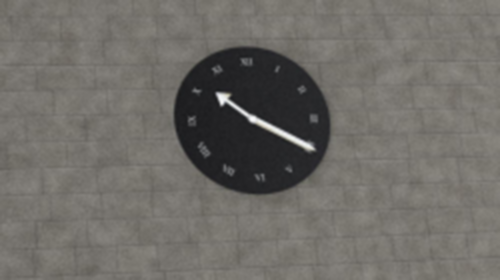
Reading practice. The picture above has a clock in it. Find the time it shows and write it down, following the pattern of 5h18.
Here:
10h20
